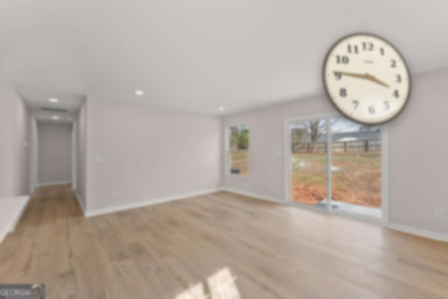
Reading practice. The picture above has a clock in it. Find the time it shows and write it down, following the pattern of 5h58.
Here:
3h46
